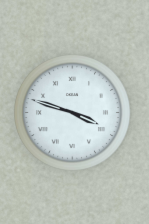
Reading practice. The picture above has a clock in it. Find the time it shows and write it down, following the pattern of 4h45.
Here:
3h48
